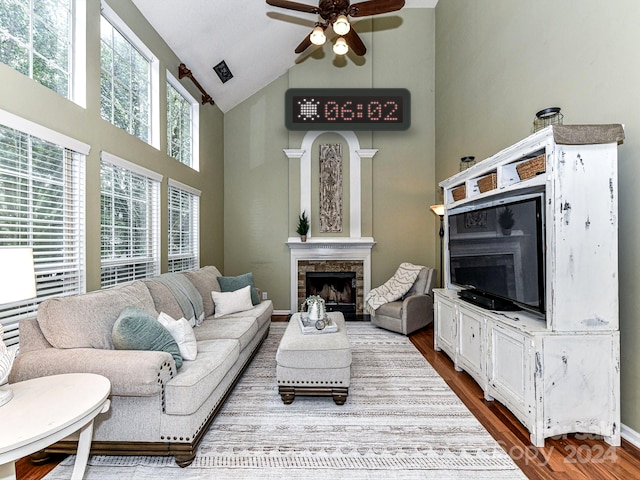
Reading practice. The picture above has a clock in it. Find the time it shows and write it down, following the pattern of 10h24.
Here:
6h02
